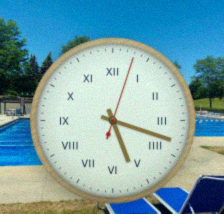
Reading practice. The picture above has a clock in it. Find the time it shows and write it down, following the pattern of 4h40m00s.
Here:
5h18m03s
